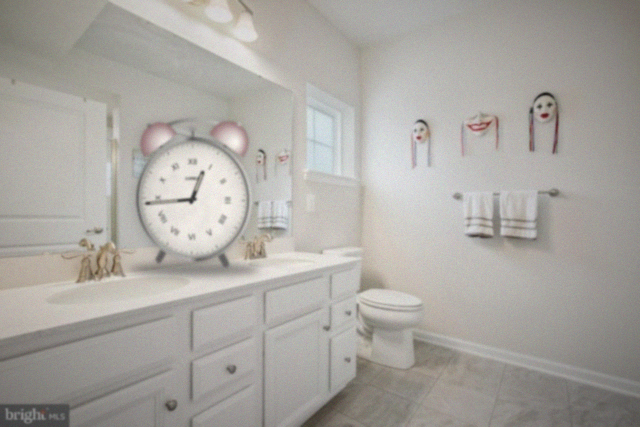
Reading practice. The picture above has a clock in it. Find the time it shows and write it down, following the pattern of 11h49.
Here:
12h44
